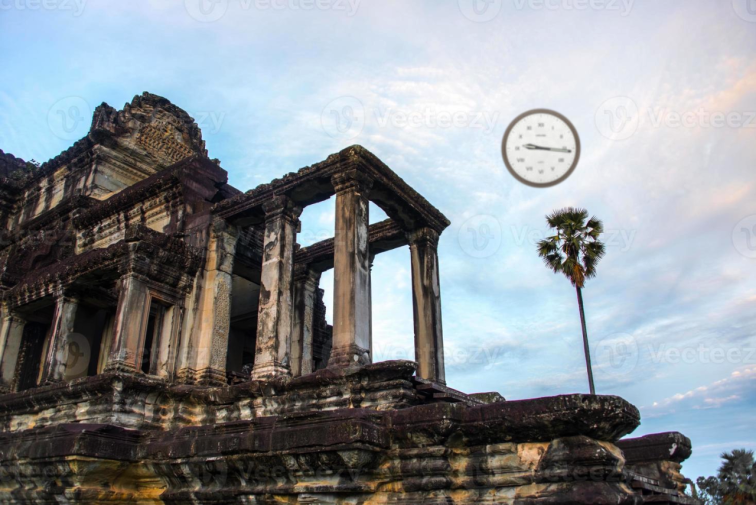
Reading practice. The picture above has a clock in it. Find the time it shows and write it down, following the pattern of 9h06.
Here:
9h16
